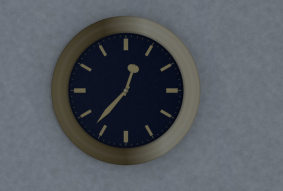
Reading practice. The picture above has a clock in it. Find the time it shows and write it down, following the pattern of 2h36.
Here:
12h37
